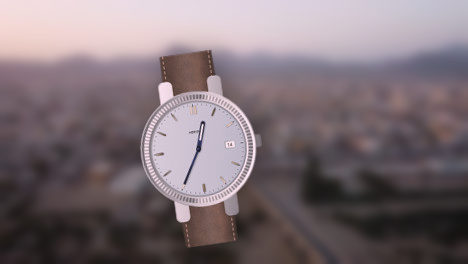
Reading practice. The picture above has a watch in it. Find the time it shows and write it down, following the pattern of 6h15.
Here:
12h35
